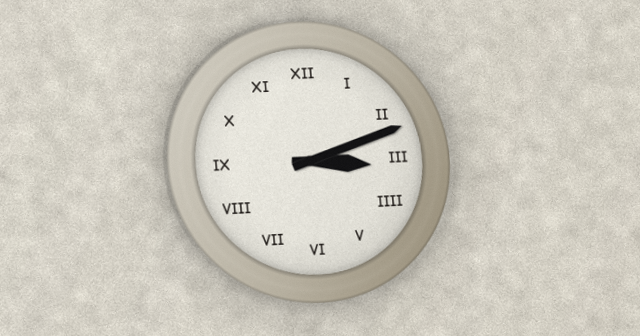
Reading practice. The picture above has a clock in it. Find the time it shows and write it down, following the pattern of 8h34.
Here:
3h12
